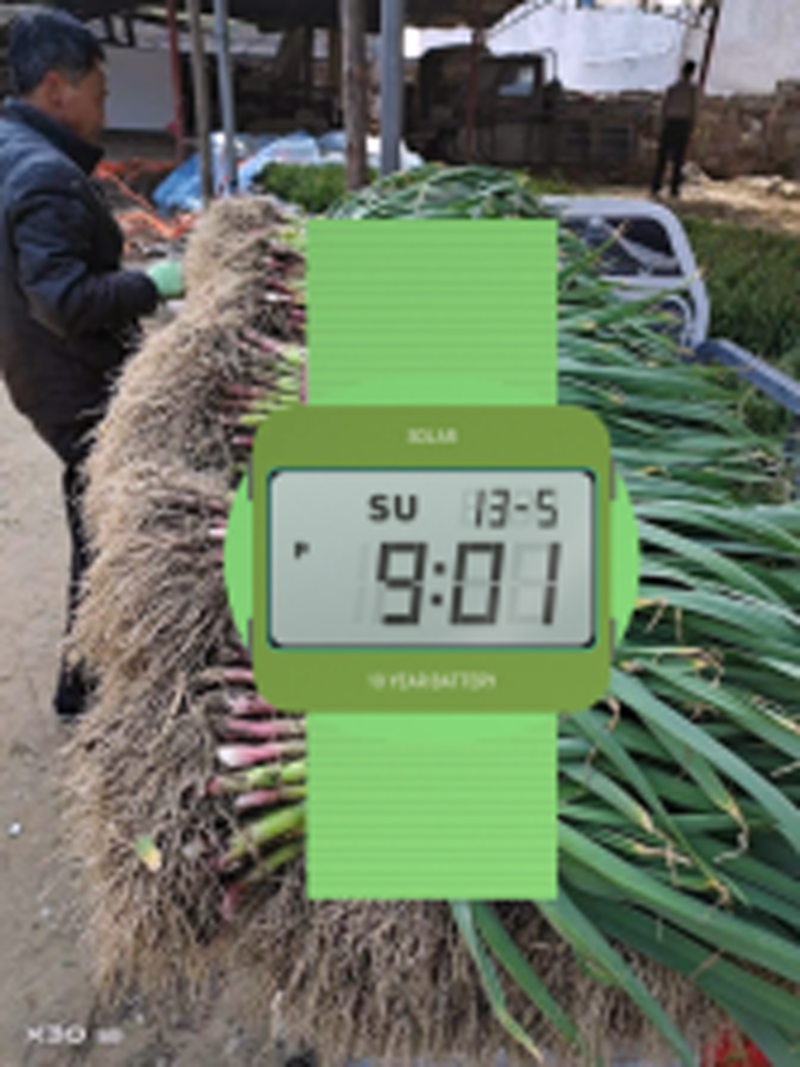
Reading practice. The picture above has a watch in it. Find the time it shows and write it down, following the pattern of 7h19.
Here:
9h01
